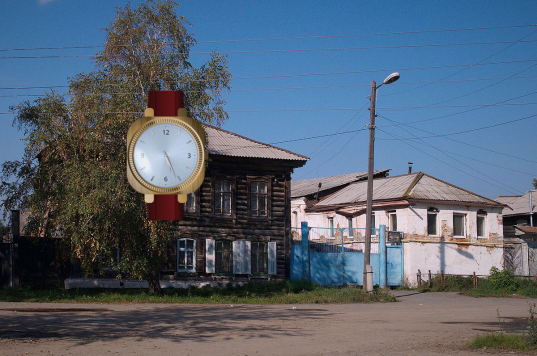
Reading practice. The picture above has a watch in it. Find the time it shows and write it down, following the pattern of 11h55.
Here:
5h26
